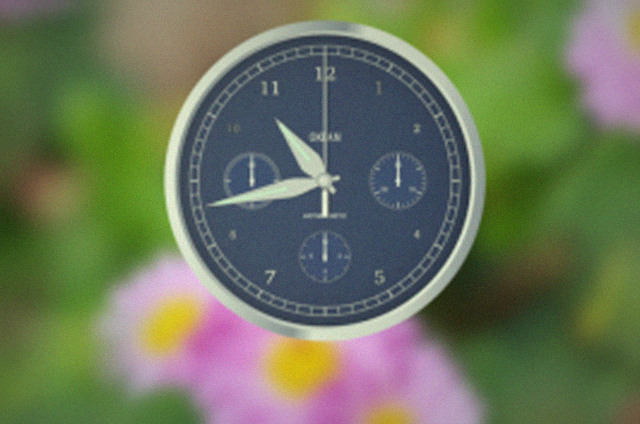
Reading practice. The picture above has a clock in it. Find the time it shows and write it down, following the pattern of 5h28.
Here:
10h43
